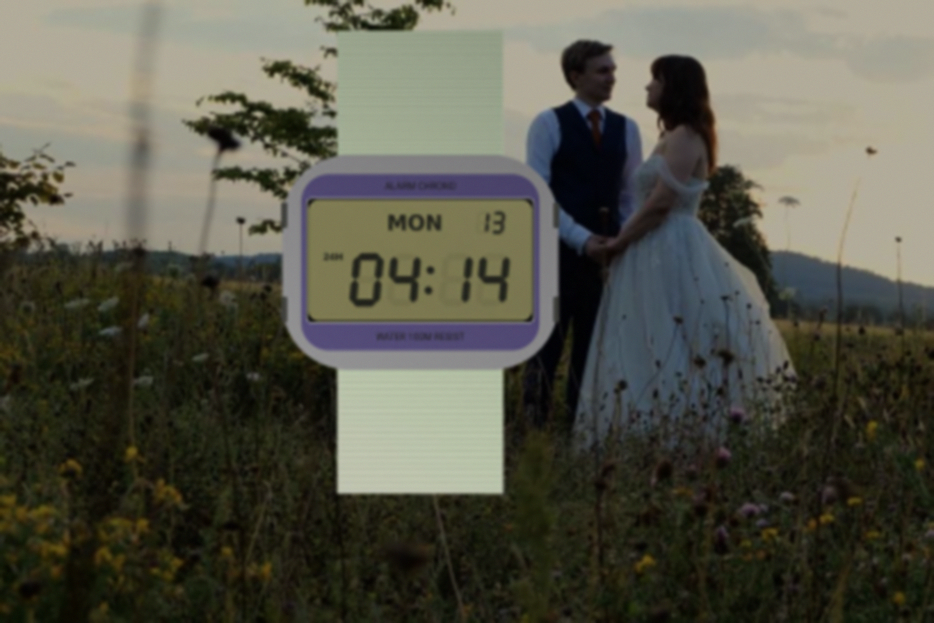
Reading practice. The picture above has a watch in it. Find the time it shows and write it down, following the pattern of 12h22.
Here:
4h14
